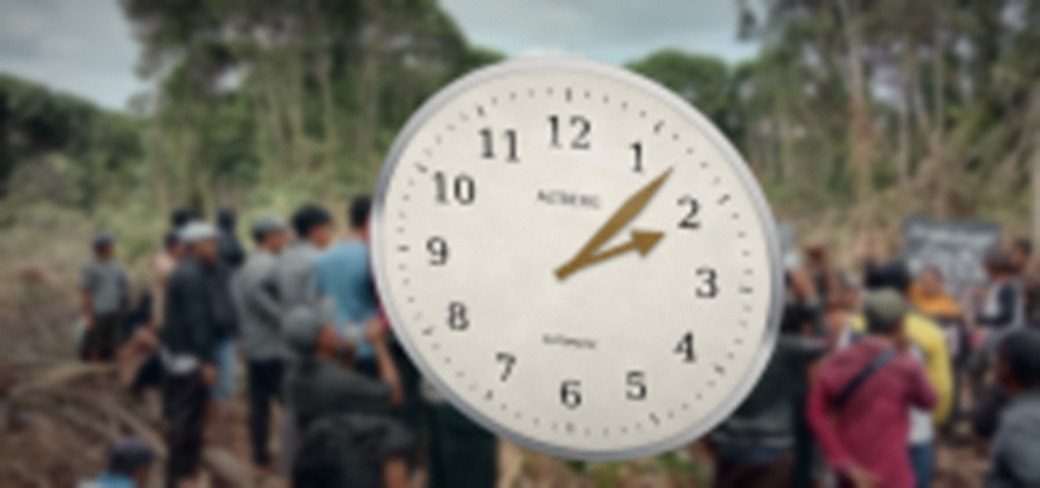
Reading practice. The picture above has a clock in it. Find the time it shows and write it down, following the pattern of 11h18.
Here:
2h07
